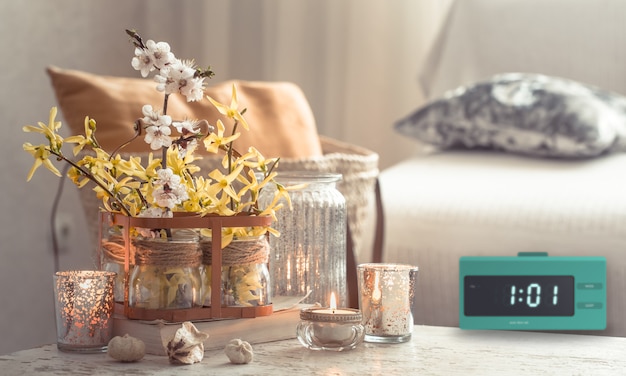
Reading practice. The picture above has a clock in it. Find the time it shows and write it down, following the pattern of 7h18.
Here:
1h01
